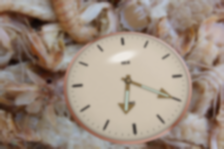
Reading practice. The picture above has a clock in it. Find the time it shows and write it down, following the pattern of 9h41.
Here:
6h20
